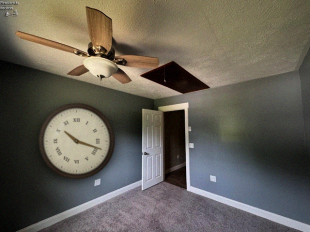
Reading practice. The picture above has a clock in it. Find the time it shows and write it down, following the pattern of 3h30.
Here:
10h18
